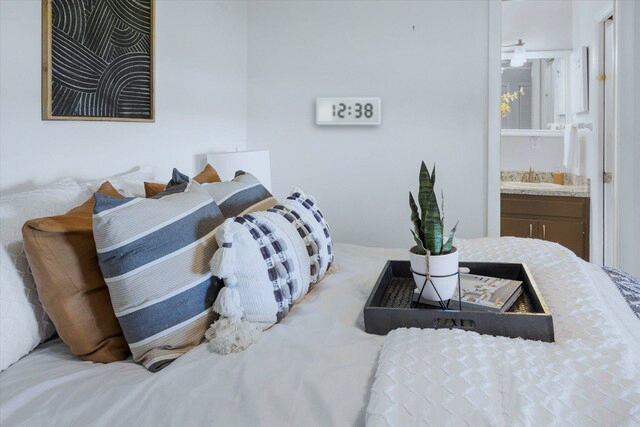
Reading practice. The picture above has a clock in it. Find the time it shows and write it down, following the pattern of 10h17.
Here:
12h38
